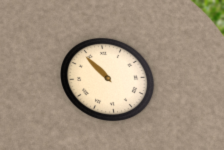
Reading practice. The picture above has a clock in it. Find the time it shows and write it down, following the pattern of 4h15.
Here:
10h54
